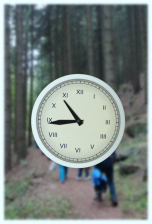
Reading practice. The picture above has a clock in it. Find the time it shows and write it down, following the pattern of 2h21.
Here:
10h44
